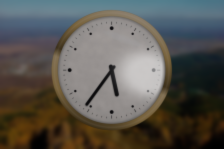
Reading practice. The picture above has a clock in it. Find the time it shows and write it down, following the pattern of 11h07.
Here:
5h36
